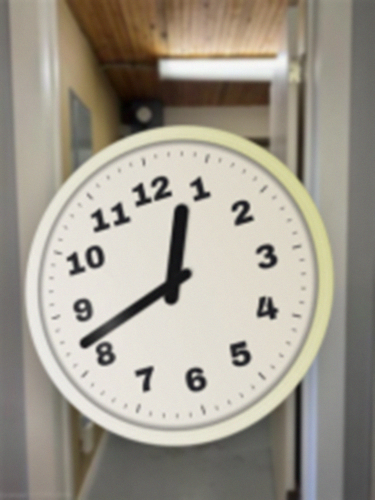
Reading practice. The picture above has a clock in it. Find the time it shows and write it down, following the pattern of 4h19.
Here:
12h42
